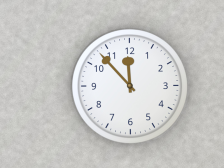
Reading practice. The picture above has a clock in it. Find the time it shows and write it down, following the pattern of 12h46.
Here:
11h53
